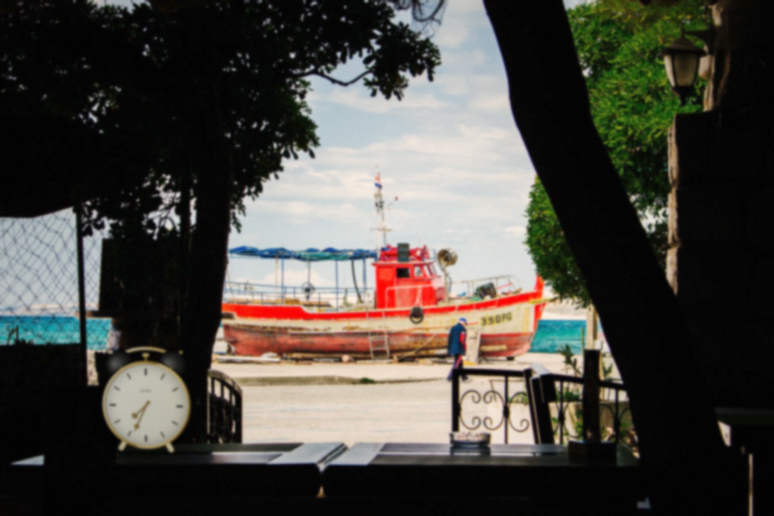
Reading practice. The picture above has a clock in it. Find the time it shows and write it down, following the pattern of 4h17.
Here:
7h34
